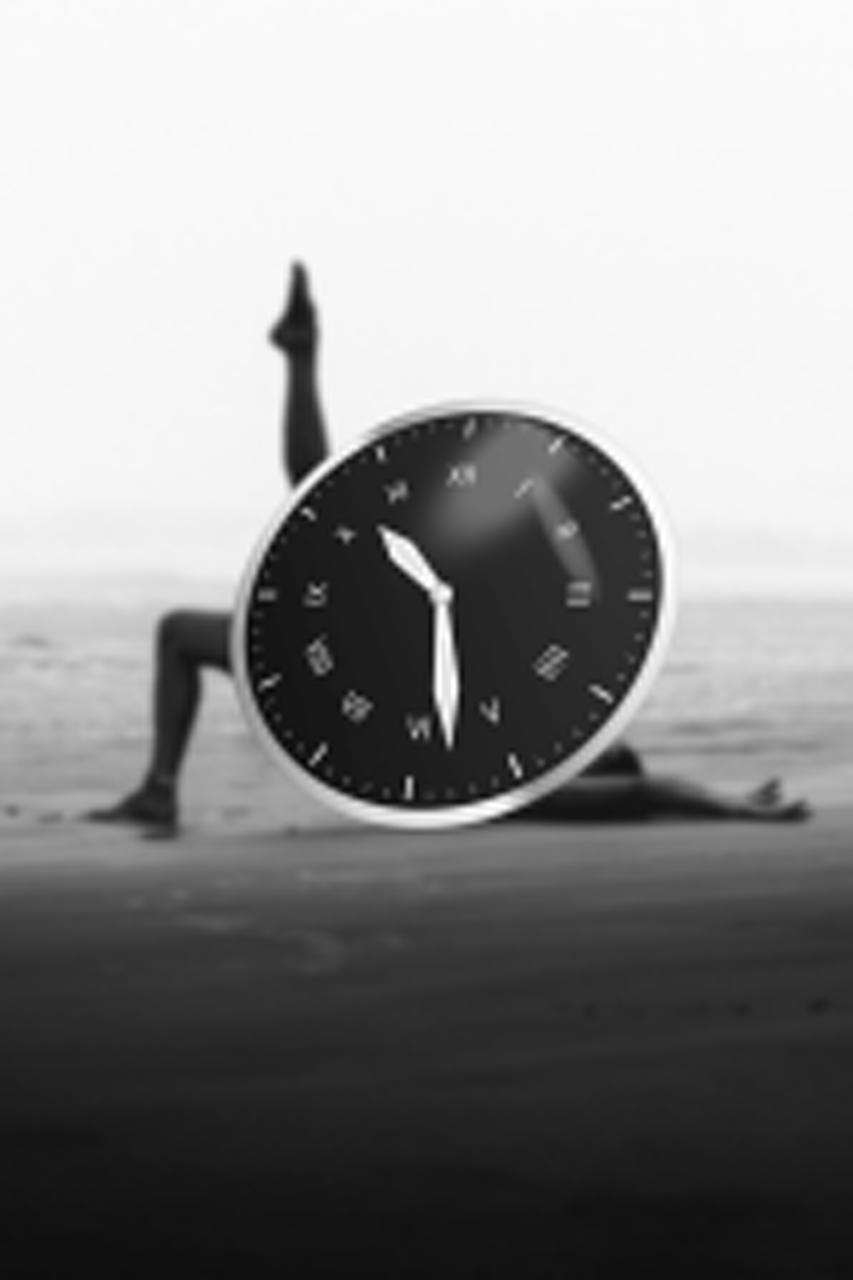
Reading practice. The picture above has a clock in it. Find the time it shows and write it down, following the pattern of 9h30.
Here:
10h28
